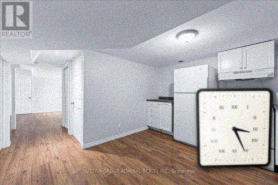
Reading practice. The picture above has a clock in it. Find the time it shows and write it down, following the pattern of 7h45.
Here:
3h26
